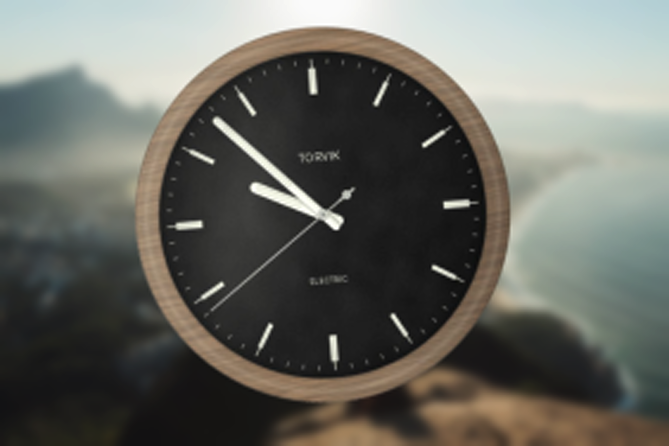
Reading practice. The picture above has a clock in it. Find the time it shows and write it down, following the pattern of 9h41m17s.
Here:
9h52m39s
